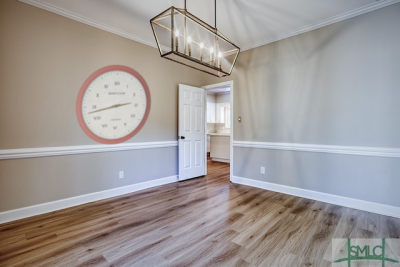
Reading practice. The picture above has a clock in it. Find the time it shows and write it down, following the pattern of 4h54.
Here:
2h43
